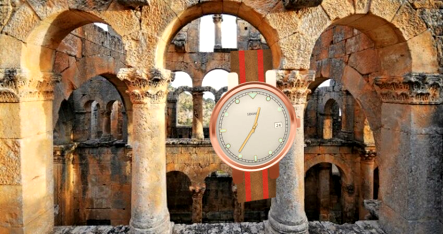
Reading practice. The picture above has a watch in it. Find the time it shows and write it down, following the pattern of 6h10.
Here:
12h36
